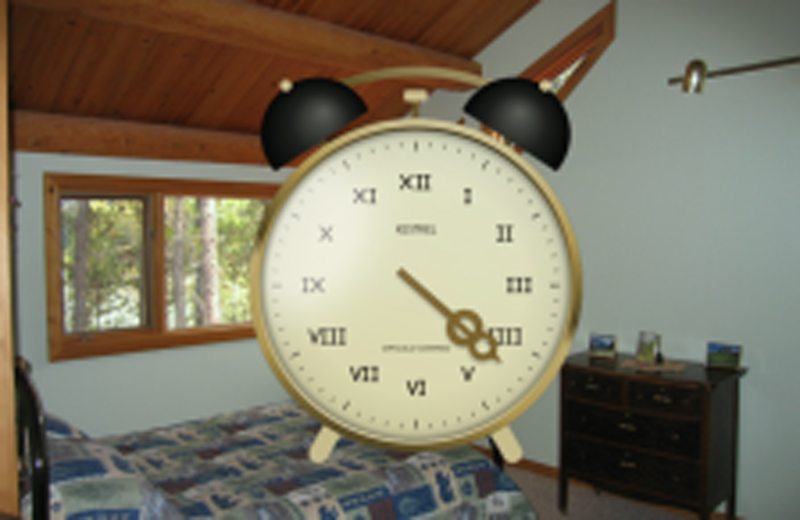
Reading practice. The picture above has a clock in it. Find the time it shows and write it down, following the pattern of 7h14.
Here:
4h22
